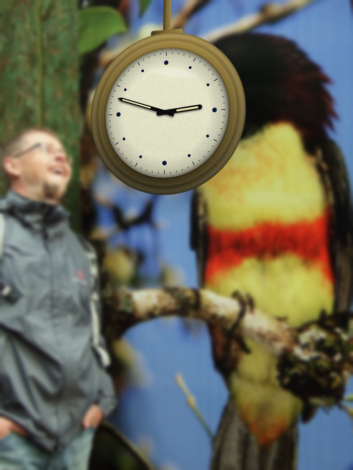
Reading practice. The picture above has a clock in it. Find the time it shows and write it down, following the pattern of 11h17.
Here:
2h48
